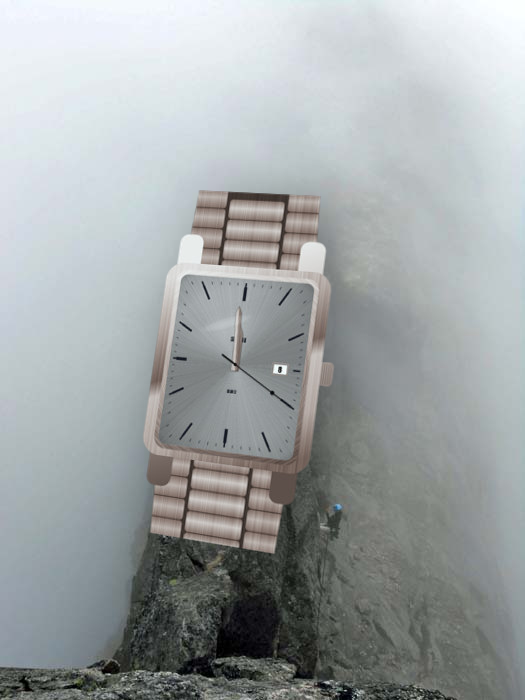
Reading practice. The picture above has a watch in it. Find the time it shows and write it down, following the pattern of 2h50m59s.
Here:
11h59m20s
